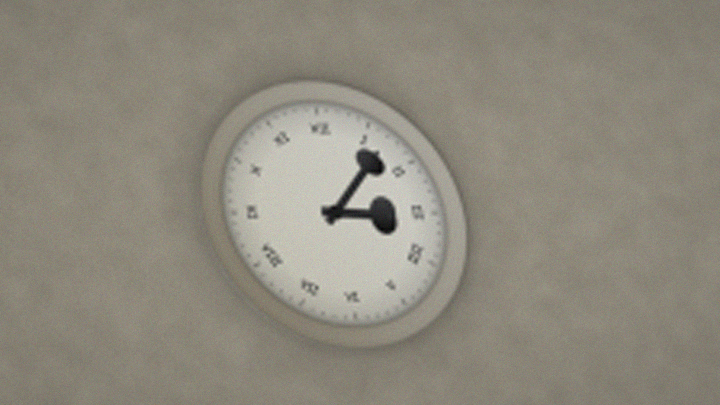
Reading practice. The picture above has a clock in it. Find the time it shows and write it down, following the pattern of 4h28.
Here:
3h07
